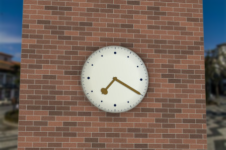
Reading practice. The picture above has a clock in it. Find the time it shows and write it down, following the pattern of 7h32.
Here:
7h20
